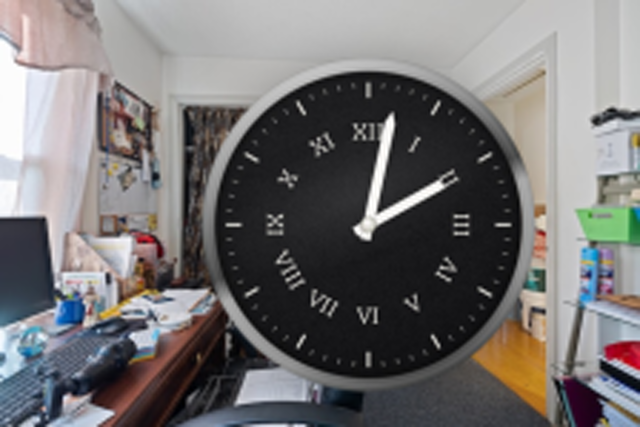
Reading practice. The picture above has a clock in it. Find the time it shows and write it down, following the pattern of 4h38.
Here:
2h02
